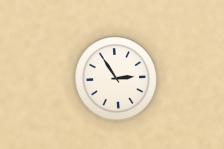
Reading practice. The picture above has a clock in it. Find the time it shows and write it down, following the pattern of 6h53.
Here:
2h55
